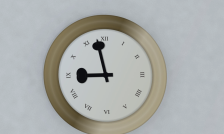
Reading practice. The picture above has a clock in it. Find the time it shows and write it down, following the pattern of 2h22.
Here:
8h58
